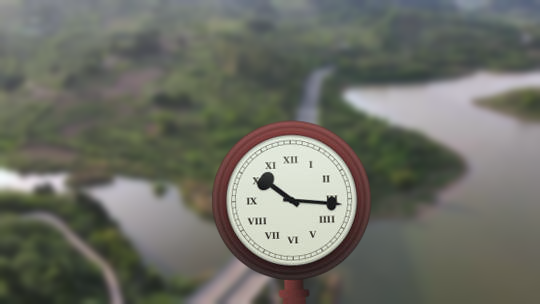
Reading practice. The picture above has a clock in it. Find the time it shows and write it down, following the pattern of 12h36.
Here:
10h16
